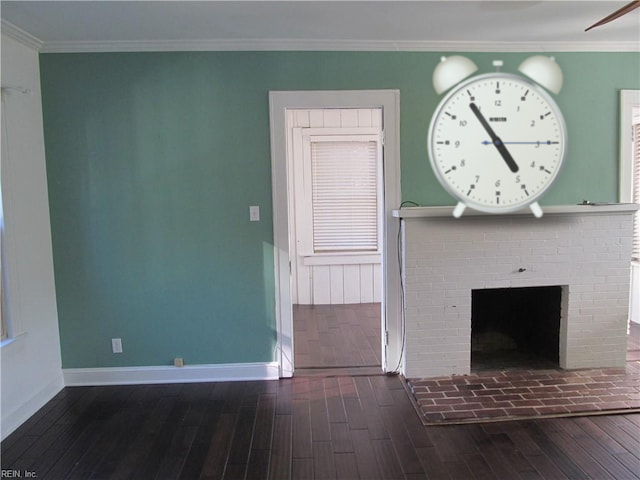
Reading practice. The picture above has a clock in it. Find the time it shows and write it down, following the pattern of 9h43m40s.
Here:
4h54m15s
